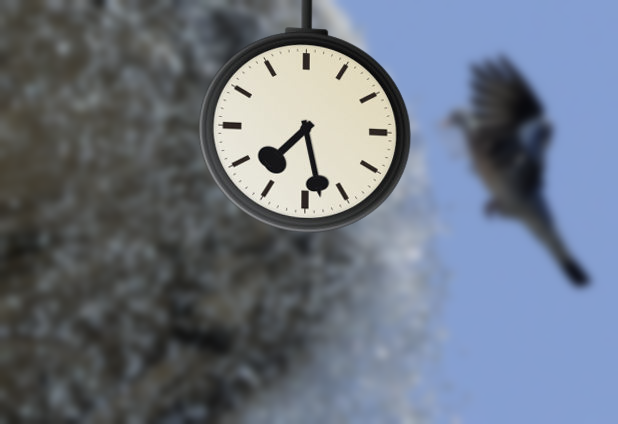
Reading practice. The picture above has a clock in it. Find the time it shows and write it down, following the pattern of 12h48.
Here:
7h28
